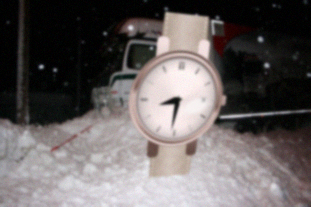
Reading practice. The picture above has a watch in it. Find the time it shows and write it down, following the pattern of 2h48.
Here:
8h31
